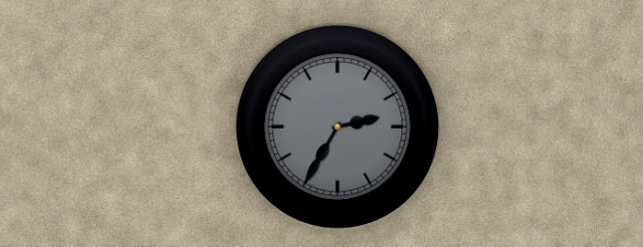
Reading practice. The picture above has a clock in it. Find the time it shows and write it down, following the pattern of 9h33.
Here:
2h35
